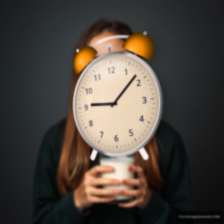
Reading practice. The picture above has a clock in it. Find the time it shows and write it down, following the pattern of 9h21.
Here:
9h08
